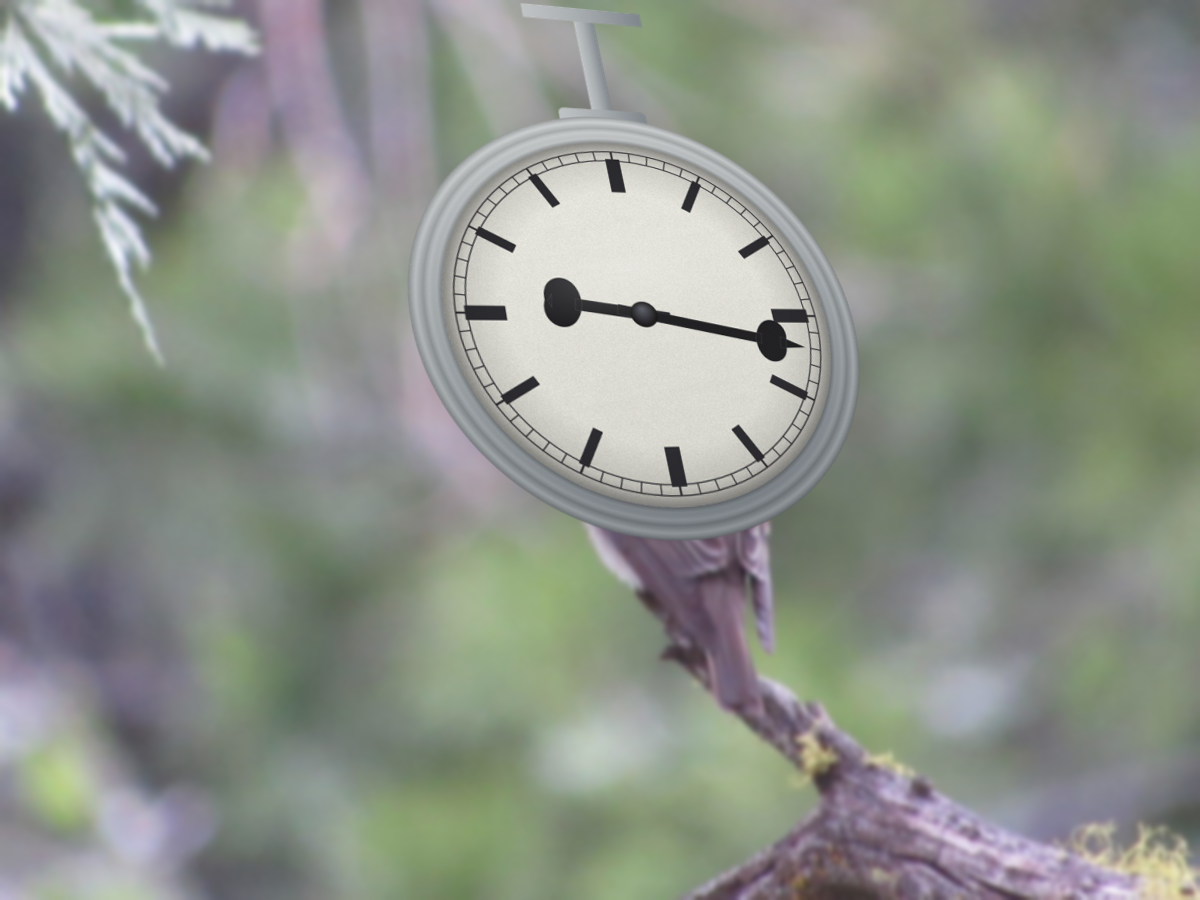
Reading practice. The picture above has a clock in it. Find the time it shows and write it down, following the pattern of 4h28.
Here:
9h17
